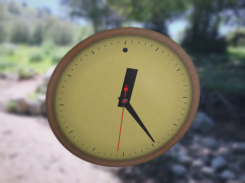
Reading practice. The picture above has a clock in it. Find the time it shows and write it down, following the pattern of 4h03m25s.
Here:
12h24m31s
